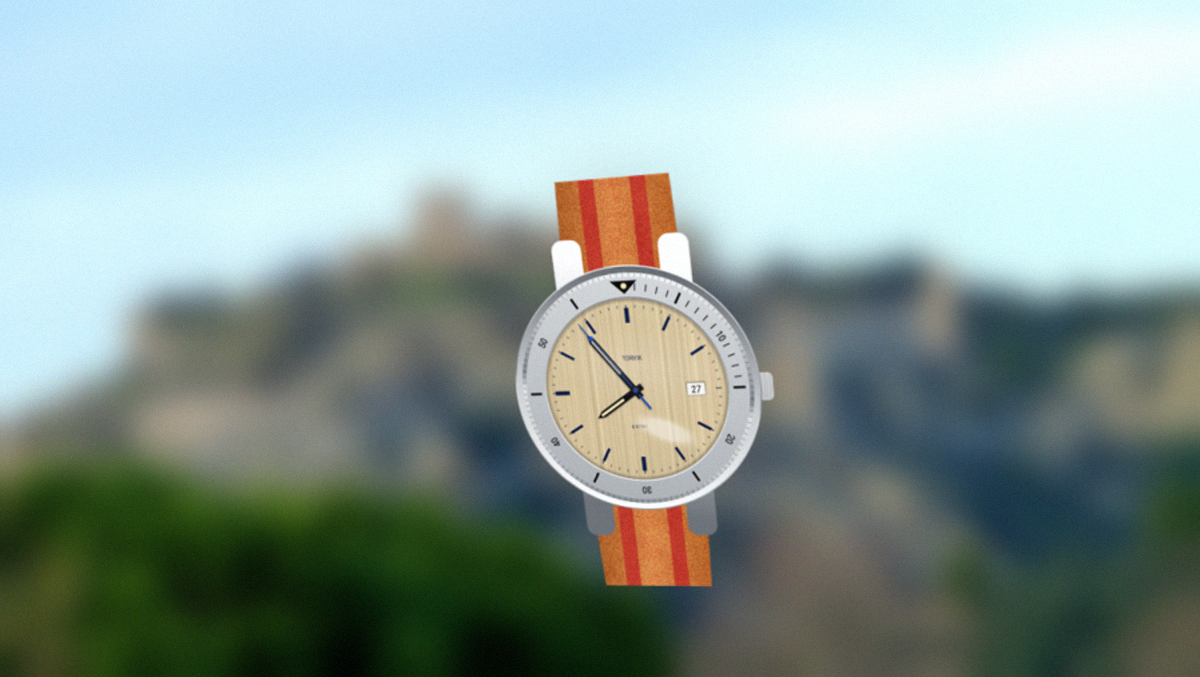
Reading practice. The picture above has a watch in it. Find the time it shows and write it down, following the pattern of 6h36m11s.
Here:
7h53m54s
